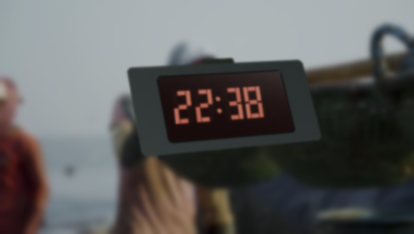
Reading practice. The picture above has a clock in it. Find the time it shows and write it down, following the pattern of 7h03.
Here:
22h38
